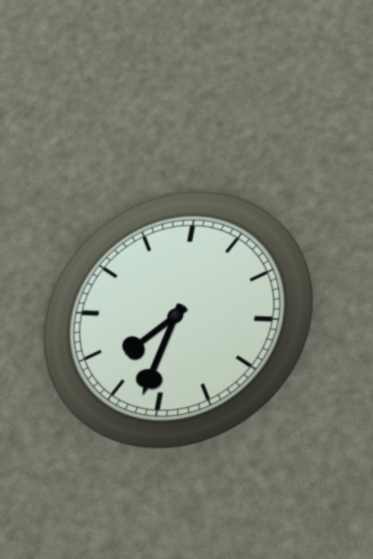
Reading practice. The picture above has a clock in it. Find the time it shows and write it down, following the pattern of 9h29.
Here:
7h32
